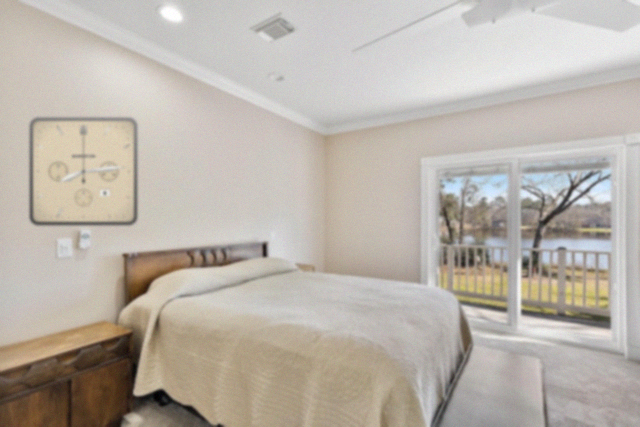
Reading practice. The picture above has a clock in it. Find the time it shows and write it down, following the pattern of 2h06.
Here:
8h14
